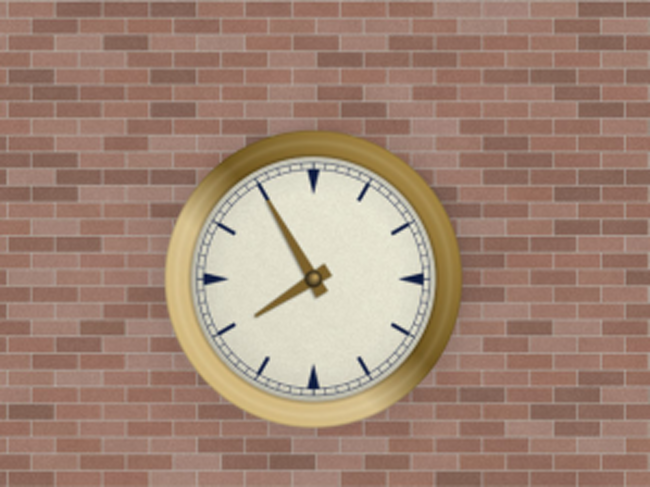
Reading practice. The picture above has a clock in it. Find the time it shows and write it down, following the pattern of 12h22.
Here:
7h55
